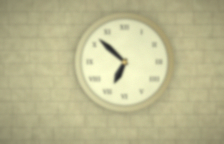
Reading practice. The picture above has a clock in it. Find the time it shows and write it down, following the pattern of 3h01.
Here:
6h52
